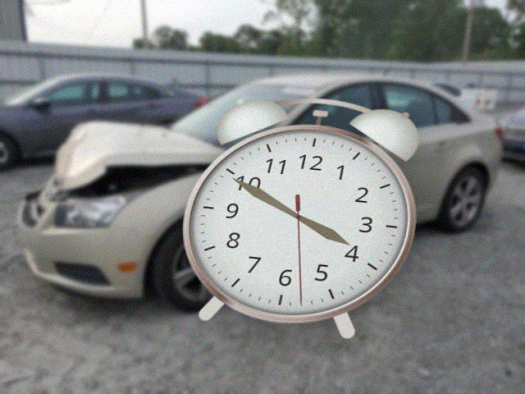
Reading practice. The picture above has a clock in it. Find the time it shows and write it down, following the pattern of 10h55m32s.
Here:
3h49m28s
